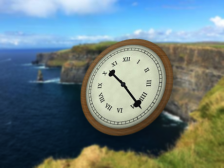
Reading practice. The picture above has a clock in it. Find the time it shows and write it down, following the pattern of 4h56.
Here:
10h23
